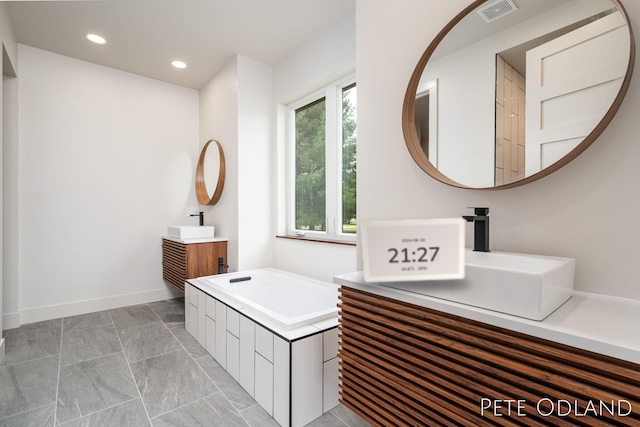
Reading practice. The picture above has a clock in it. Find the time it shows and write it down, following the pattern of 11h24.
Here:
21h27
